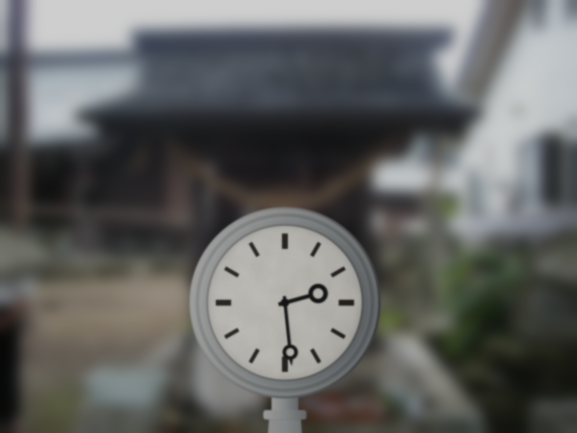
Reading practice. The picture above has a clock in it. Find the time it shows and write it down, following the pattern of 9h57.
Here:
2h29
